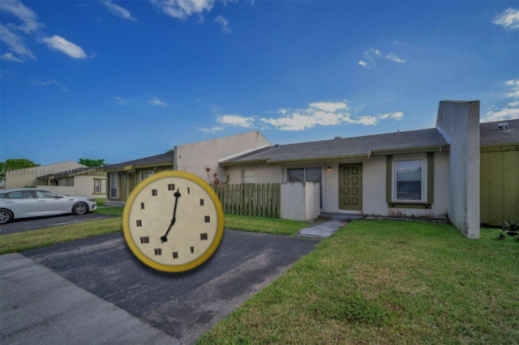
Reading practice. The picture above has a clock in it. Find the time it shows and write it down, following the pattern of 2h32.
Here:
7h02
